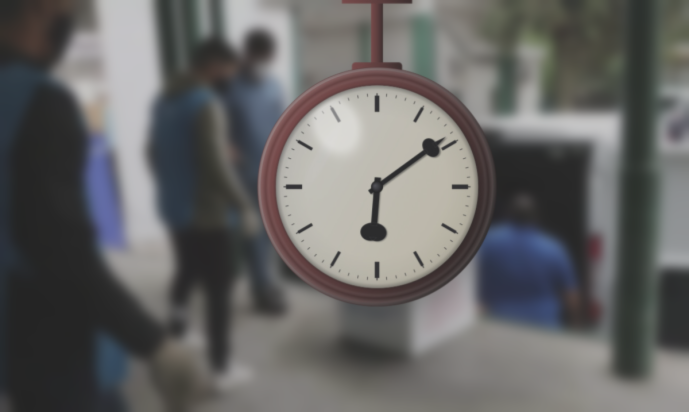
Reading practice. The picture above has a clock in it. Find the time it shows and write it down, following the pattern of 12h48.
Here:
6h09
